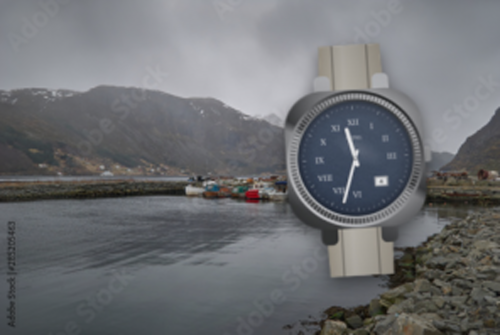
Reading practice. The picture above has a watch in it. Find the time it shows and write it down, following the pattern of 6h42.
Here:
11h33
